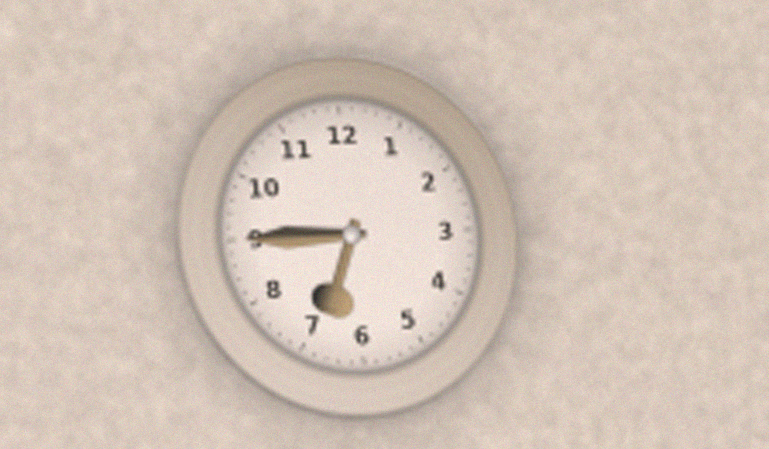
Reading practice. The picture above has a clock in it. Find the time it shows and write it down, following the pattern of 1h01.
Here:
6h45
